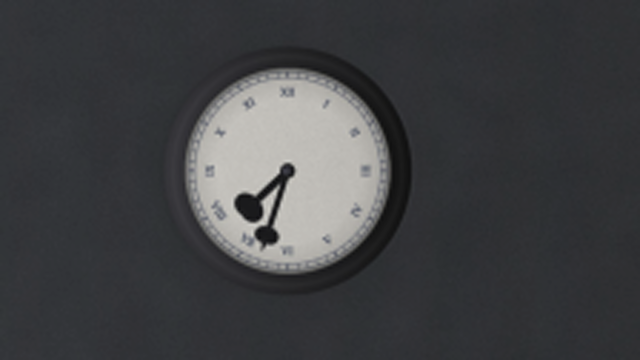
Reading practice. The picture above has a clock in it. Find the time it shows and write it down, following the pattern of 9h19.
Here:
7h33
